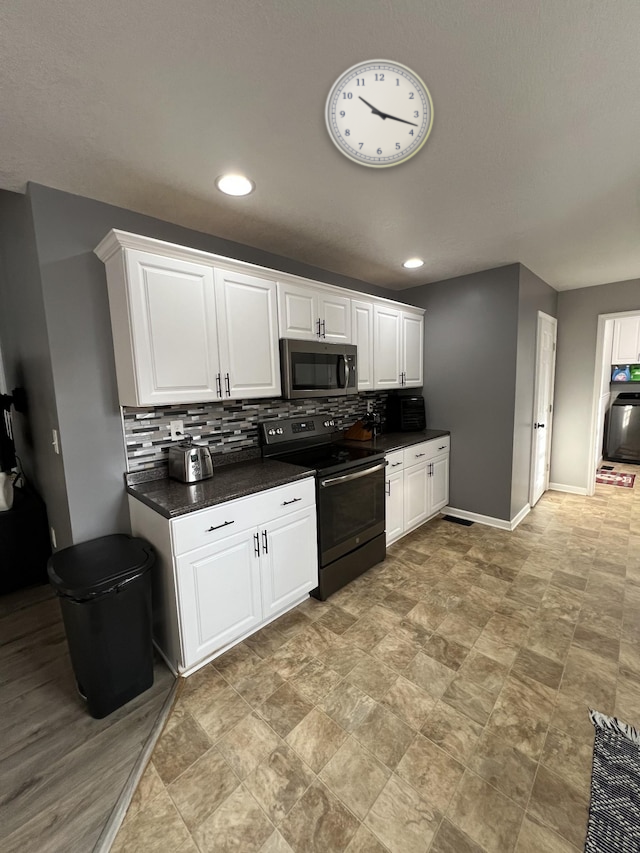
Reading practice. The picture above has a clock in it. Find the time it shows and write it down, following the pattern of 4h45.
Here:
10h18
